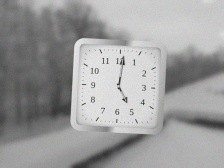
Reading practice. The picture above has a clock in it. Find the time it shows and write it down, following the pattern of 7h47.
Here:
5h01
